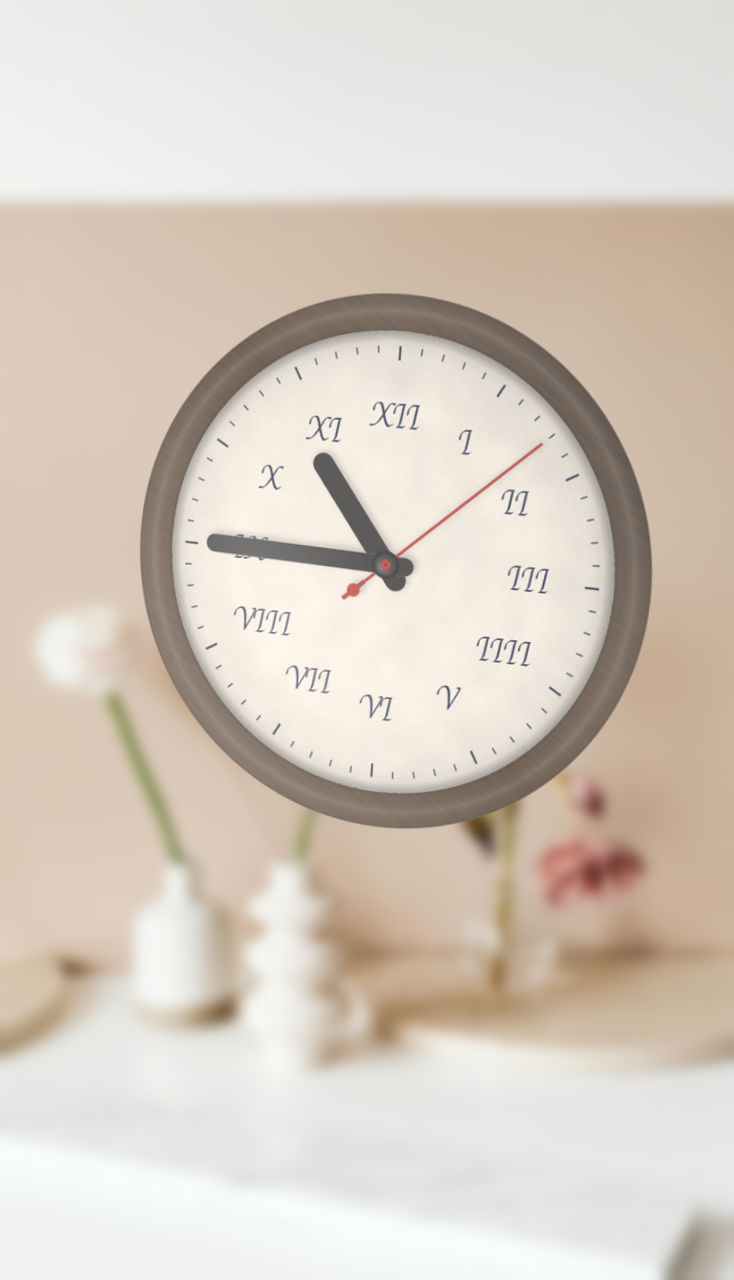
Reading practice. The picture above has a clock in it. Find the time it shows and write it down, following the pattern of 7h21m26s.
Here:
10h45m08s
